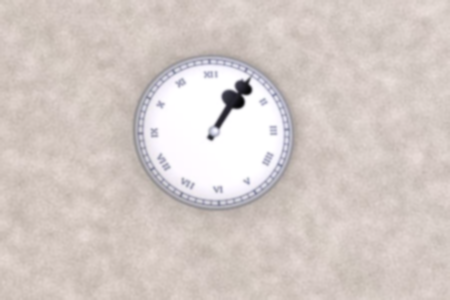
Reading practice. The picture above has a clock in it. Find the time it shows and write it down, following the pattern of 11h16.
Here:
1h06
